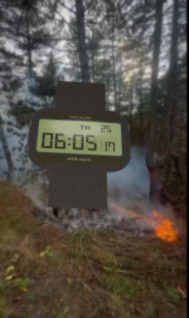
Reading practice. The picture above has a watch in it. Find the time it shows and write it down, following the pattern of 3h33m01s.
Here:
6h05m17s
